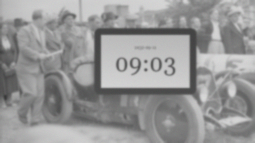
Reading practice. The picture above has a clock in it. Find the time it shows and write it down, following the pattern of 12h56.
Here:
9h03
